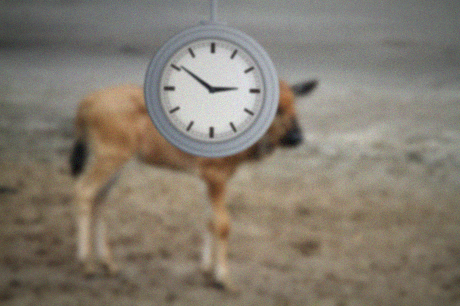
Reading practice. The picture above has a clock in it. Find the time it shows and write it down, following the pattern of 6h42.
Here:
2h51
